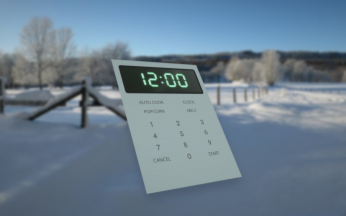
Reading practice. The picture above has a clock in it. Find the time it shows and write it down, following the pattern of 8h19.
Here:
12h00
